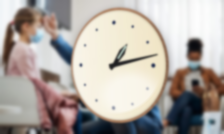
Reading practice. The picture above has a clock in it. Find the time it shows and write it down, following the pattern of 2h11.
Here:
1h13
